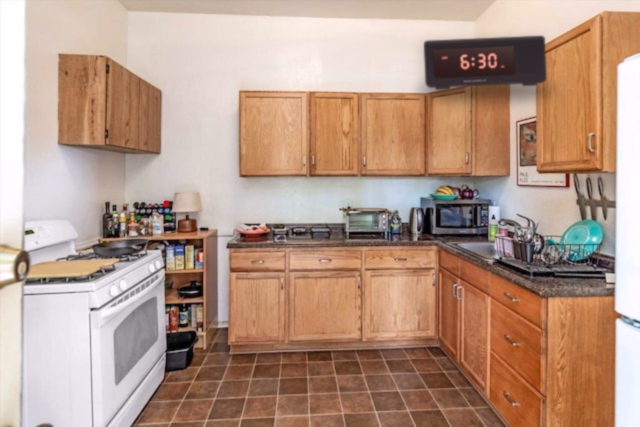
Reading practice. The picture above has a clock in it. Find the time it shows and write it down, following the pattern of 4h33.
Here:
6h30
